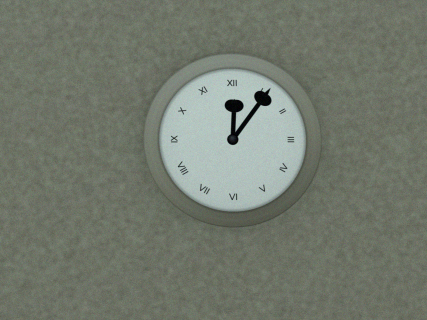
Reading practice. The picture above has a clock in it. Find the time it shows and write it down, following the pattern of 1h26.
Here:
12h06
